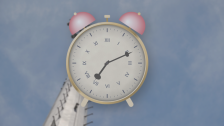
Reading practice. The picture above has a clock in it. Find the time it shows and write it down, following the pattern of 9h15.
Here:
7h11
